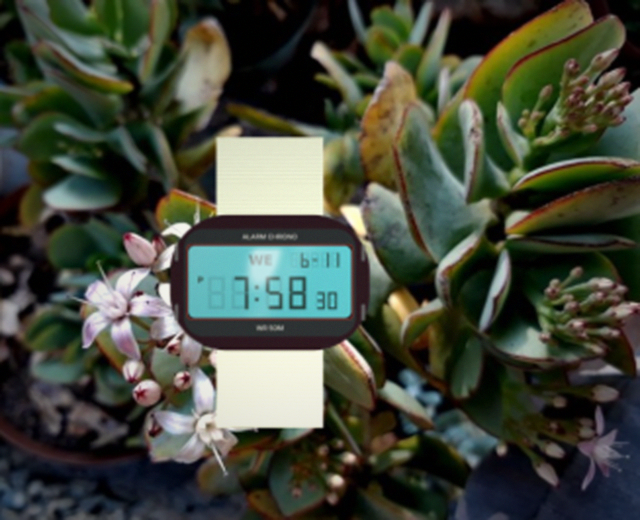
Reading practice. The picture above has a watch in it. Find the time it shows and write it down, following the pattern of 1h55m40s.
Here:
7h58m30s
